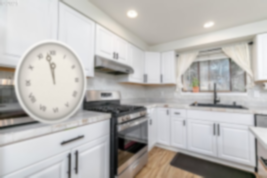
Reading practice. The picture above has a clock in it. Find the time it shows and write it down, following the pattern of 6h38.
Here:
11h58
